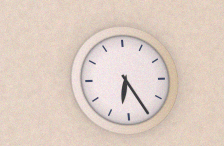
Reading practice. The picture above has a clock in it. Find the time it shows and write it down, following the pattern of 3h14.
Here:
6h25
